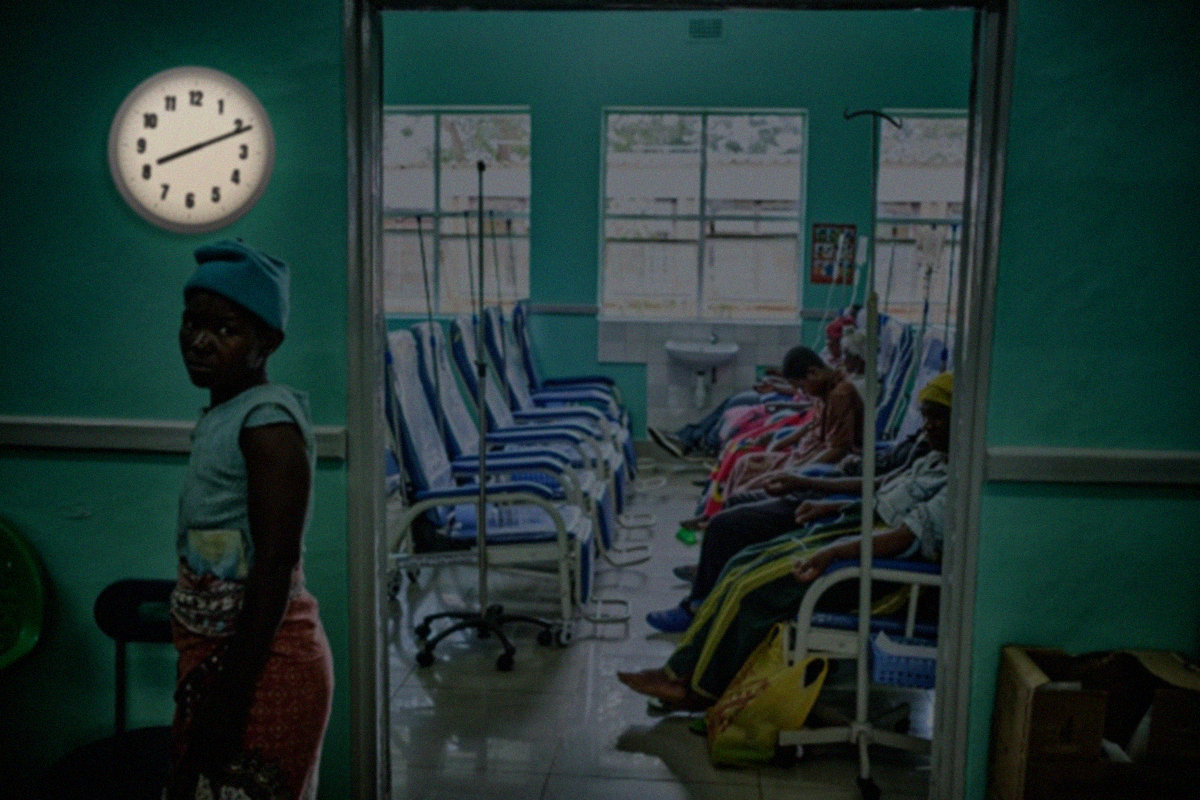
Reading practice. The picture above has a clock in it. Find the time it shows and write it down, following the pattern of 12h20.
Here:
8h11
